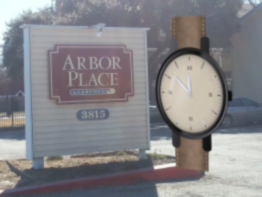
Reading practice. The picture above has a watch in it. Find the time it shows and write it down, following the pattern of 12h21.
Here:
11h52
